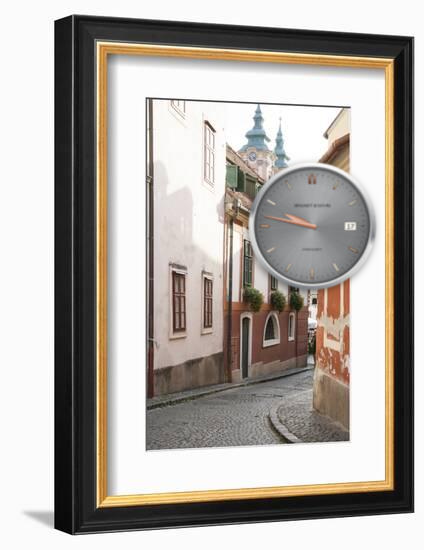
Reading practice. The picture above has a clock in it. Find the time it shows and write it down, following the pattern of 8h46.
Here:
9h47
